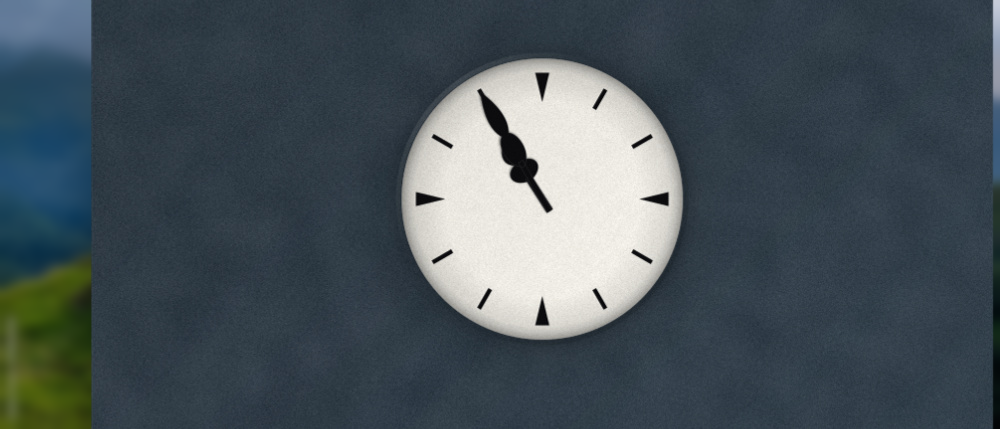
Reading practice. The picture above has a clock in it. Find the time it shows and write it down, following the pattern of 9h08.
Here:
10h55
